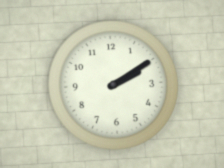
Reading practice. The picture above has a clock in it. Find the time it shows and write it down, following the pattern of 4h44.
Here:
2h10
